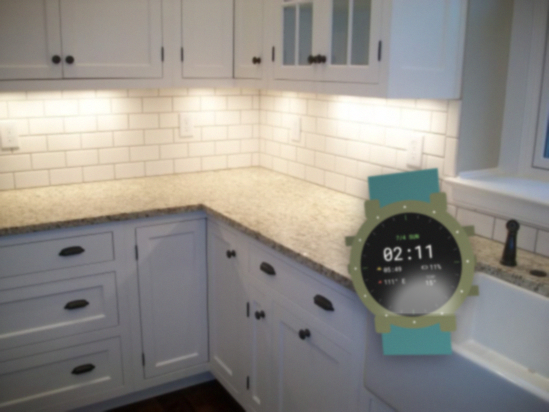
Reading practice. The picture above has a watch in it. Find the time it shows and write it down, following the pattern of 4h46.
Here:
2h11
